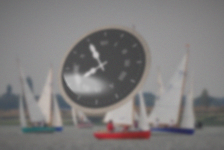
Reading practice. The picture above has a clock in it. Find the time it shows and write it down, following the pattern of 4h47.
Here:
7h55
